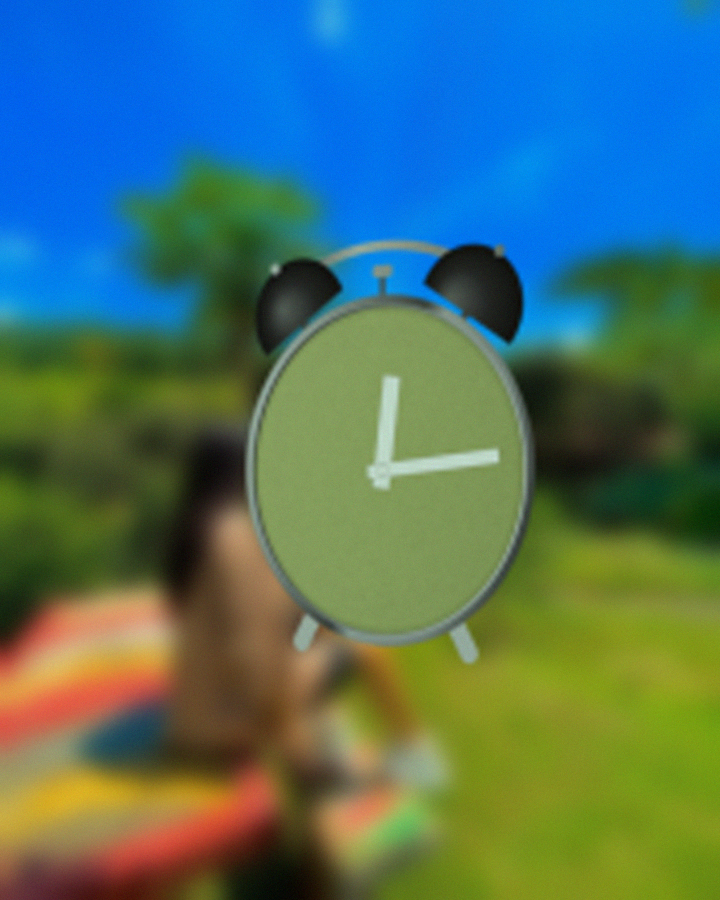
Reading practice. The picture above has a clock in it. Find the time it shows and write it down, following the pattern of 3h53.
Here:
12h14
